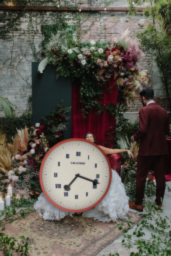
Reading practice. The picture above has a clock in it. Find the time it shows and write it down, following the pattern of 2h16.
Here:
7h18
